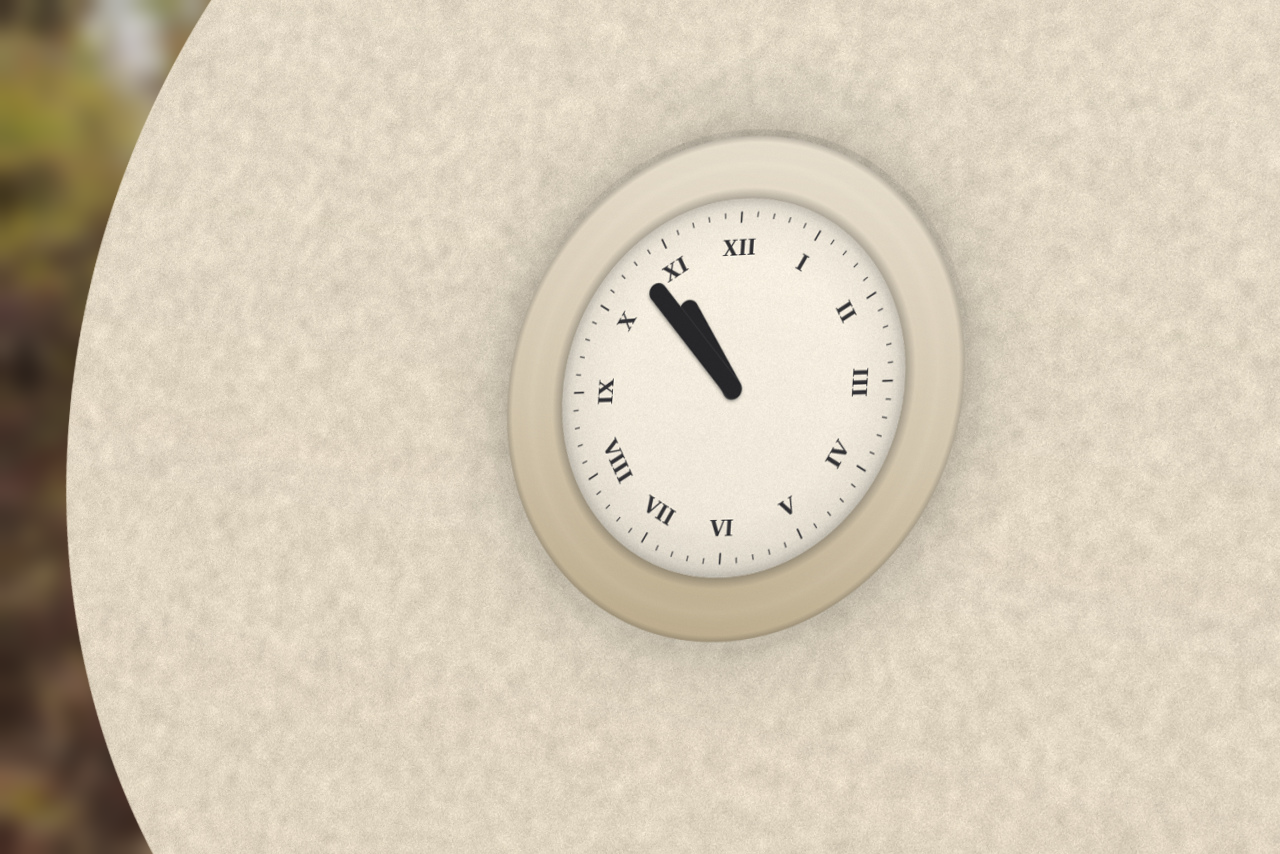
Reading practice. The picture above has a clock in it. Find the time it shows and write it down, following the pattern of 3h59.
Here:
10h53
